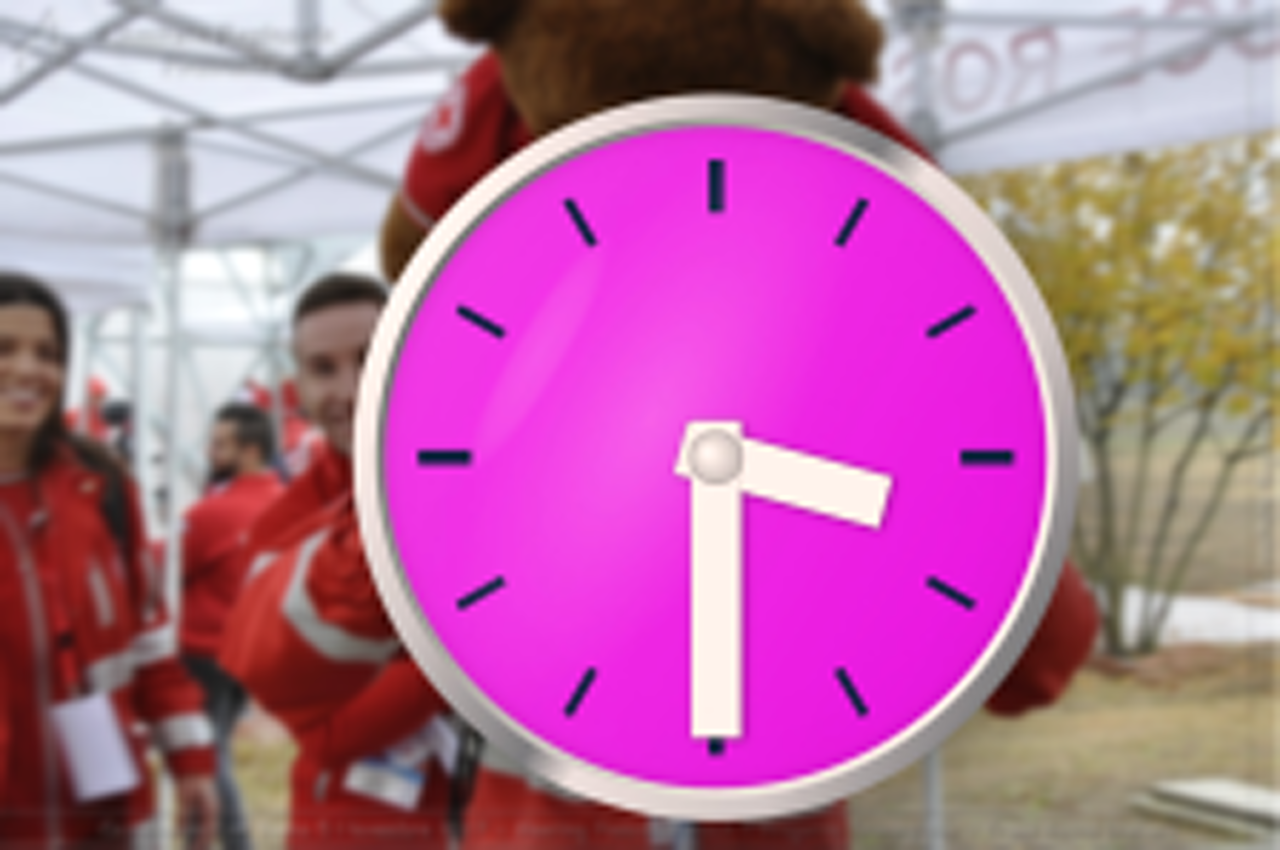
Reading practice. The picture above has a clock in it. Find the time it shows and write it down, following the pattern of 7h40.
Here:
3h30
